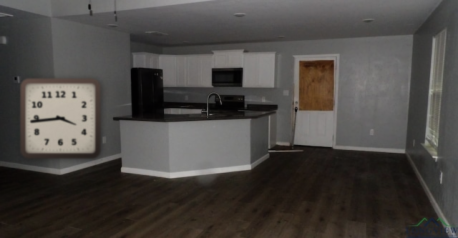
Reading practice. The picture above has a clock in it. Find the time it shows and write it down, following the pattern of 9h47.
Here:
3h44
